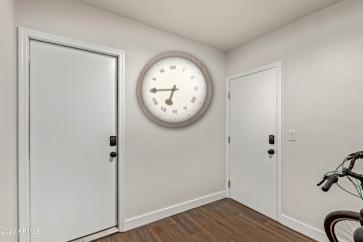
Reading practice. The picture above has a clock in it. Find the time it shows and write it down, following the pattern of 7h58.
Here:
6h45
